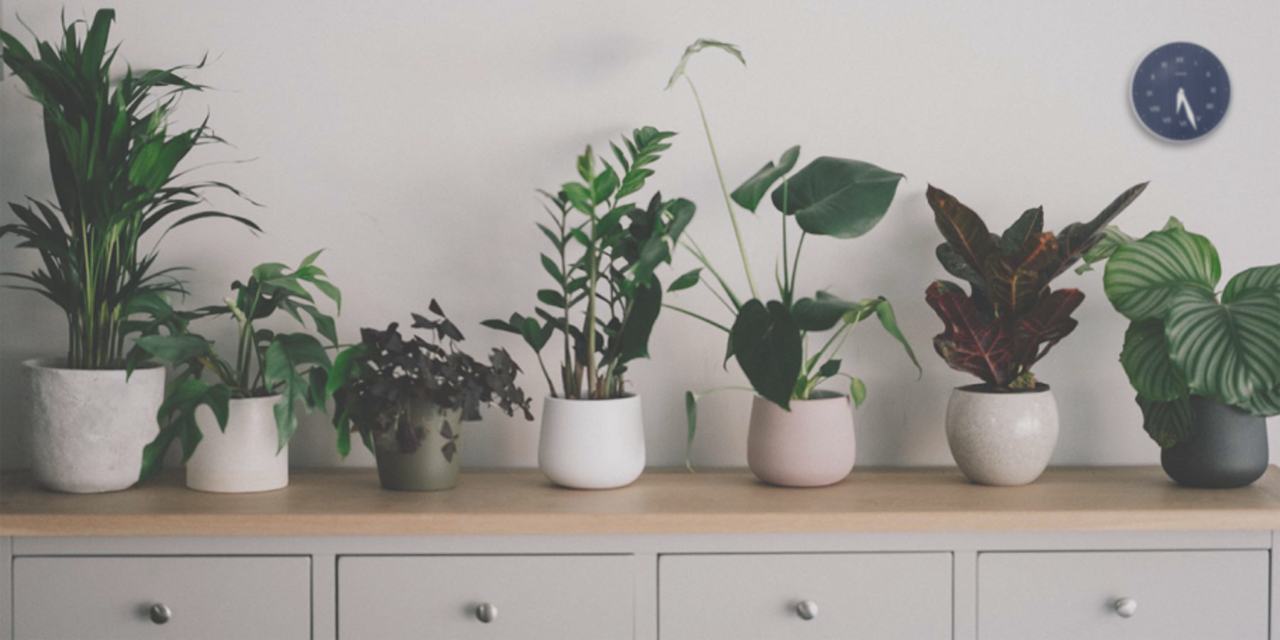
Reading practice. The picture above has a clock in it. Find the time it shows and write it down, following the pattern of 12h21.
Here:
6h27
